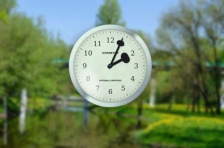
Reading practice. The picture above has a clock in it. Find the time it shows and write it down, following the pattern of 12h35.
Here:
2h04
